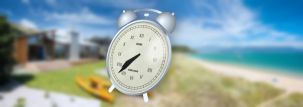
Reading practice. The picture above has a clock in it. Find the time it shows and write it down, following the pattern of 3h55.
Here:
7h37
